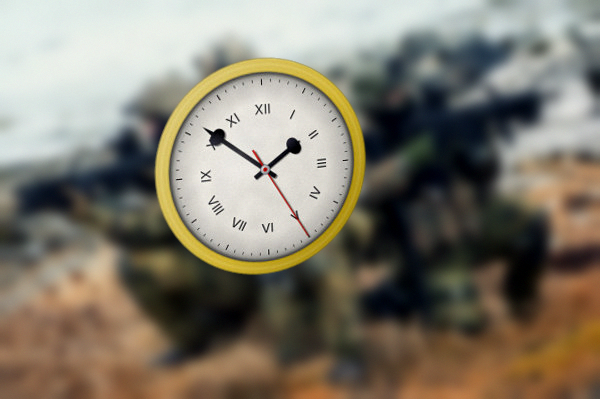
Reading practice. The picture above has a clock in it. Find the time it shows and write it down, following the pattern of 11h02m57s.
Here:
1h51m25s
